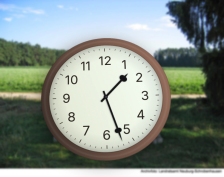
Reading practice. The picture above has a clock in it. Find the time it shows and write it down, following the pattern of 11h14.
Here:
1h27
